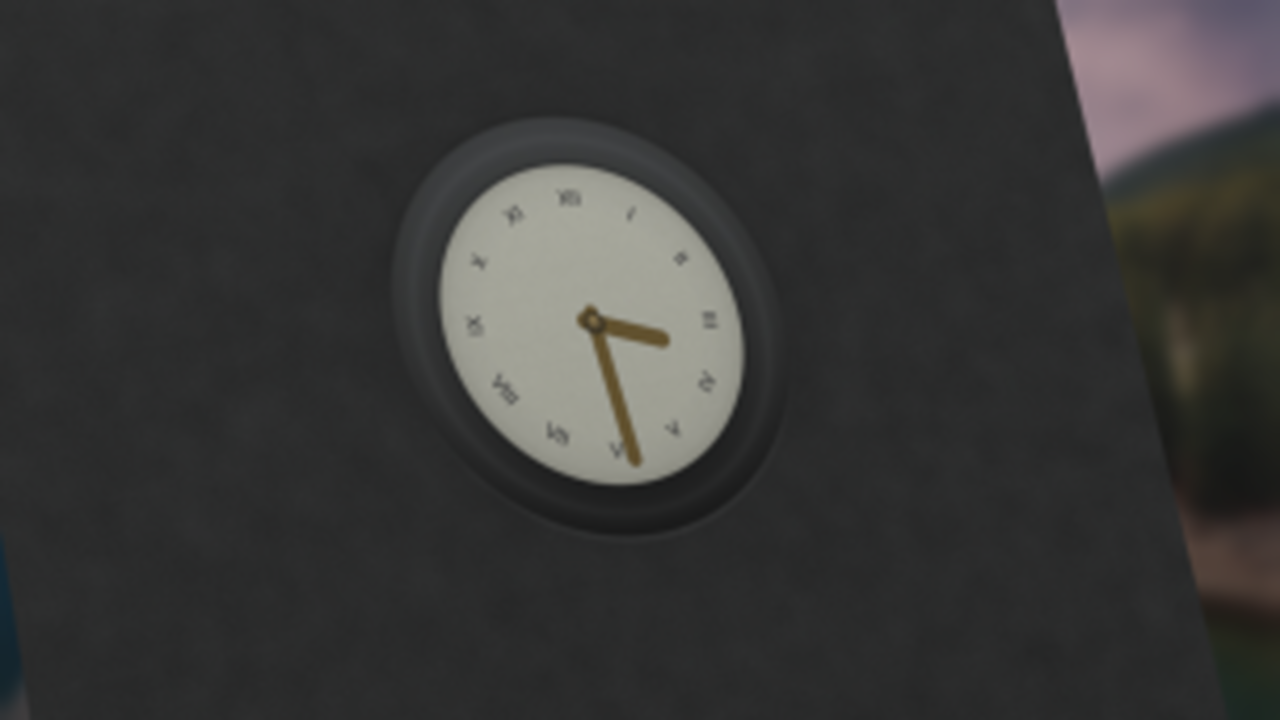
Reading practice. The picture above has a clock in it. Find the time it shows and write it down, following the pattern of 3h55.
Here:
3h29
